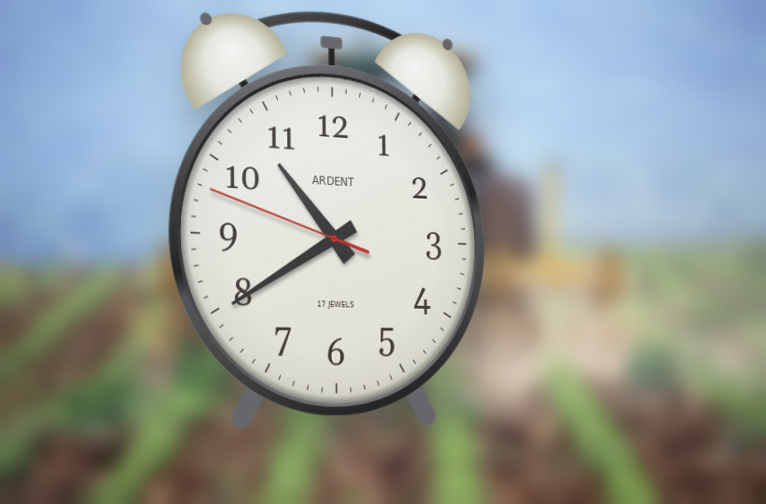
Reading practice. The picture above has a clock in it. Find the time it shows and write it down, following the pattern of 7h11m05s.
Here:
10h39m48s
